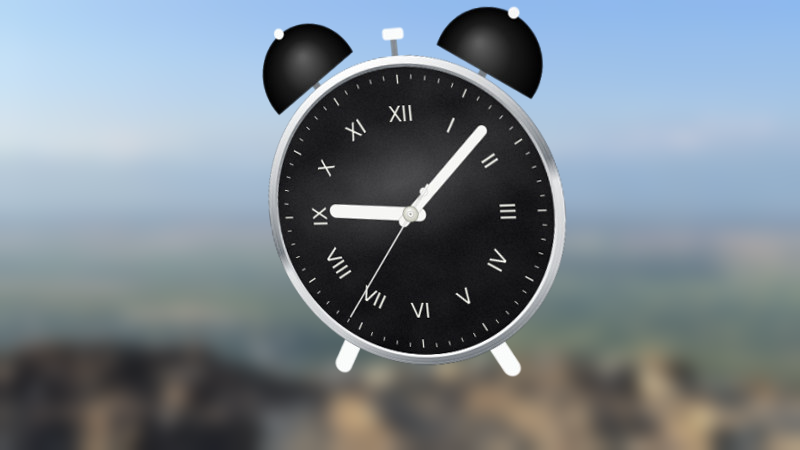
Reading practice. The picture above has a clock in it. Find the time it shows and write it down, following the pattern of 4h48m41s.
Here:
9h07m36s
